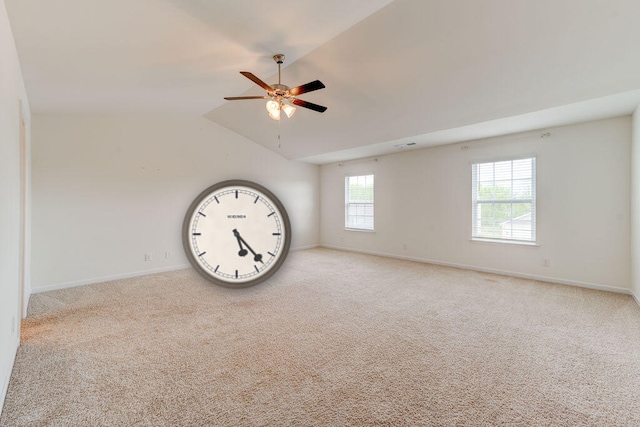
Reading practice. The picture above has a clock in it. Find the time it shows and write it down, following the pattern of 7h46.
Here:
5h23
